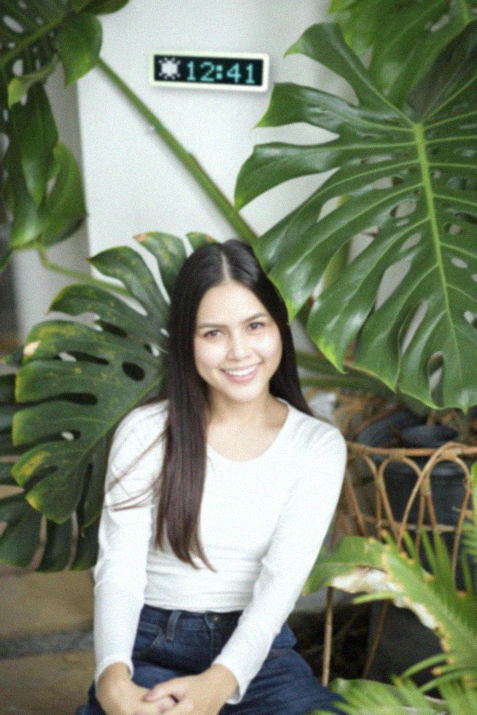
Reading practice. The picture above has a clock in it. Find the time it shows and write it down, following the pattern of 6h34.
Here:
12h41
